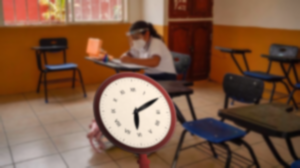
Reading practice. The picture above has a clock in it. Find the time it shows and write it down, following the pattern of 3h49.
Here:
6h10
